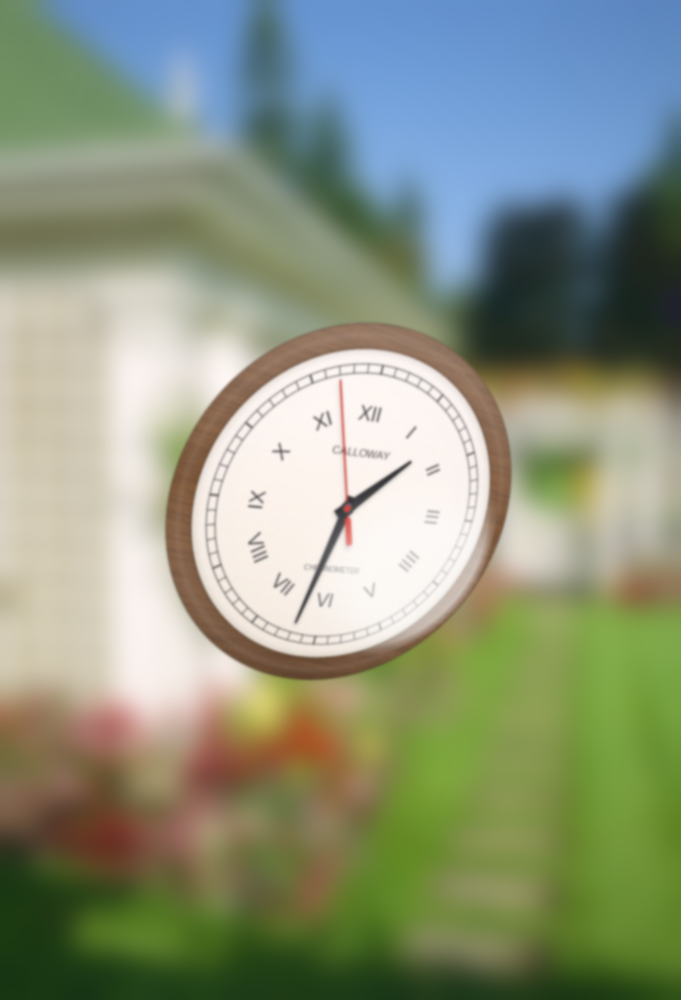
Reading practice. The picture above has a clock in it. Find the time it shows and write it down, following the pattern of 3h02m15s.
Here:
1h31m57s
